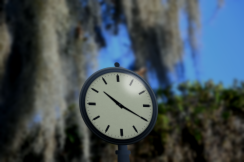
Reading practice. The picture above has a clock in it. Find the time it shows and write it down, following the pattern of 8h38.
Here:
10h20
